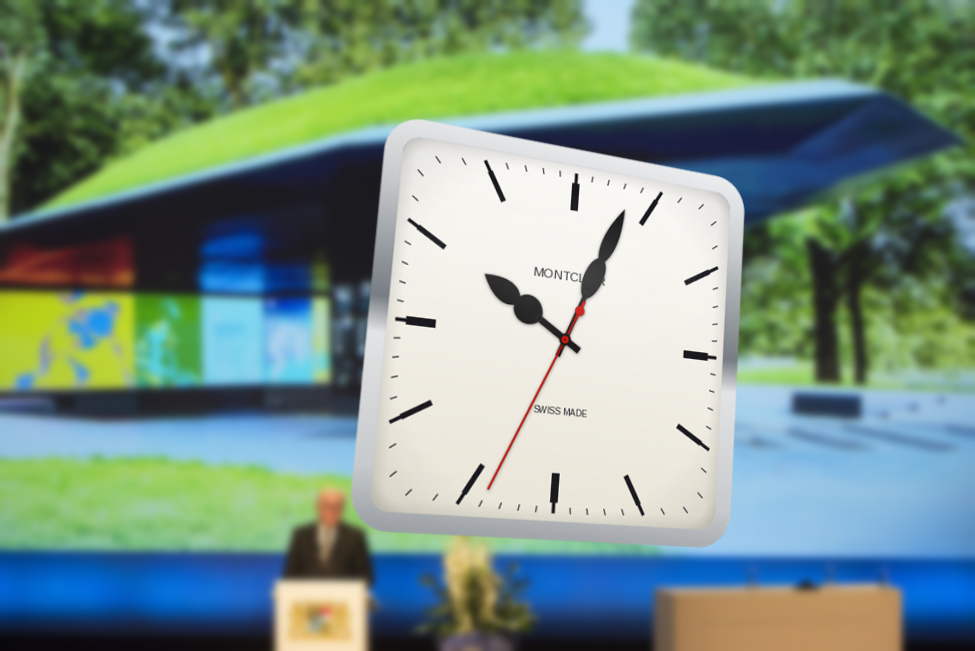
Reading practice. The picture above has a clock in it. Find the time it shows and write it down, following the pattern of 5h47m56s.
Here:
10h03m34s
